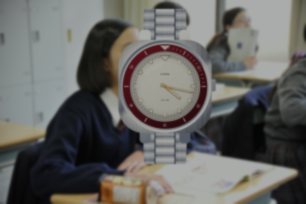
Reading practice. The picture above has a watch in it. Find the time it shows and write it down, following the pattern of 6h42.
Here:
4h17
